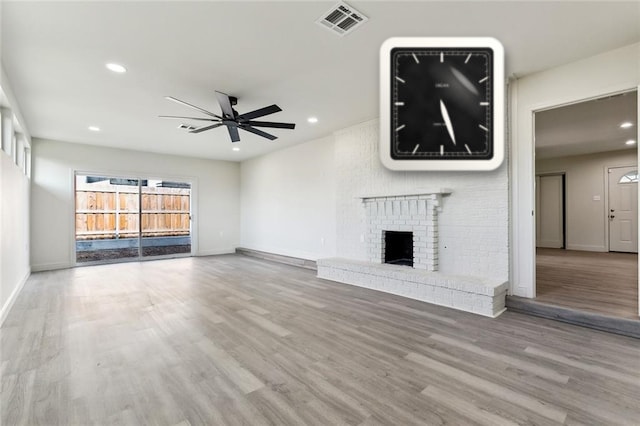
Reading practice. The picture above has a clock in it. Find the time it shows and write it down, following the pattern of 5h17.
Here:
5h27
